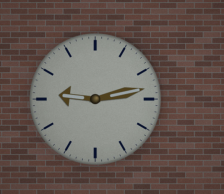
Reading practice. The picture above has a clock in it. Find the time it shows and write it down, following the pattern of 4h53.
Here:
9h13
